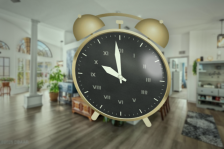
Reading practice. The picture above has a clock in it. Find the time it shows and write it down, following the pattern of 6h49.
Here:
9h59
